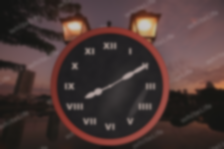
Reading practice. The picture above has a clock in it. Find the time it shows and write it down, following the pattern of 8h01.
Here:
8h10
